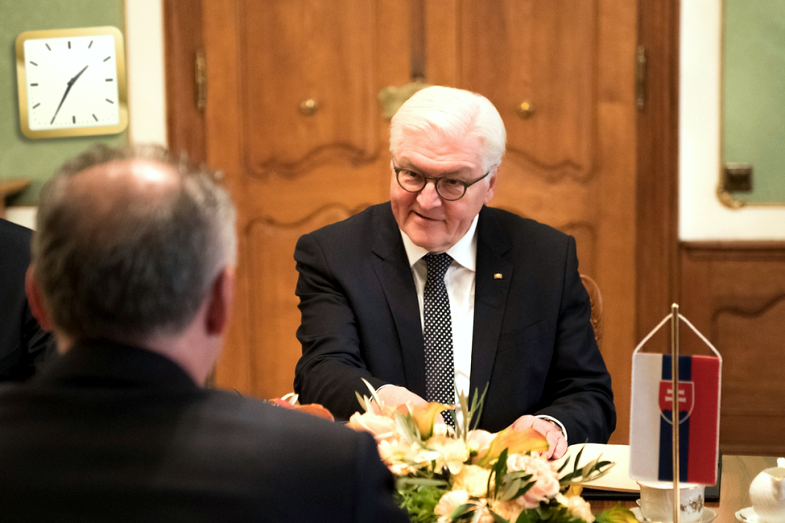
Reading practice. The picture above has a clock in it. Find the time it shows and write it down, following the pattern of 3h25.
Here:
1h35
